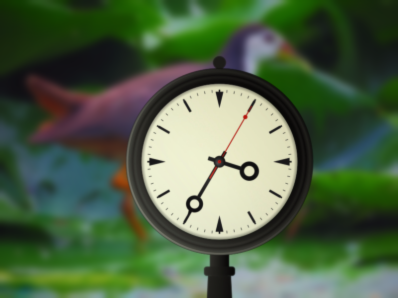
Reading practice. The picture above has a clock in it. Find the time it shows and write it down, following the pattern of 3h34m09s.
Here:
3h35m05s
